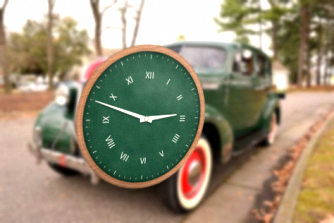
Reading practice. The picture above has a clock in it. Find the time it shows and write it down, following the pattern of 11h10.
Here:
2h48
